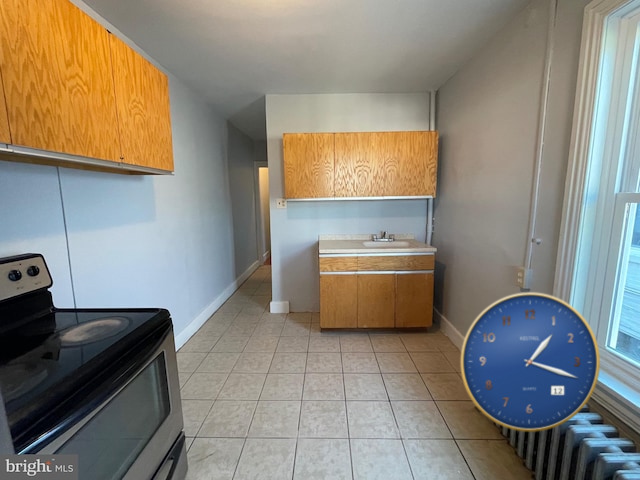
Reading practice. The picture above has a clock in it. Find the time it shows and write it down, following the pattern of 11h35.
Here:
1h18
